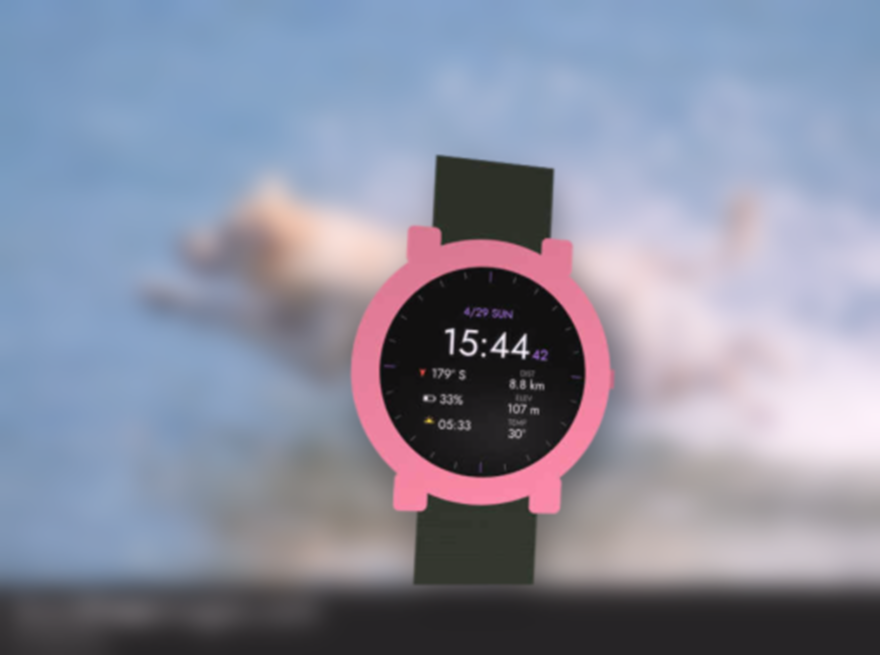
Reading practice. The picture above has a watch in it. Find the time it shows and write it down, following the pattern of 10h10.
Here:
15h44
